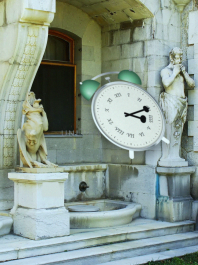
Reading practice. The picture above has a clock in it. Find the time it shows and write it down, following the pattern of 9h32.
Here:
4h15
